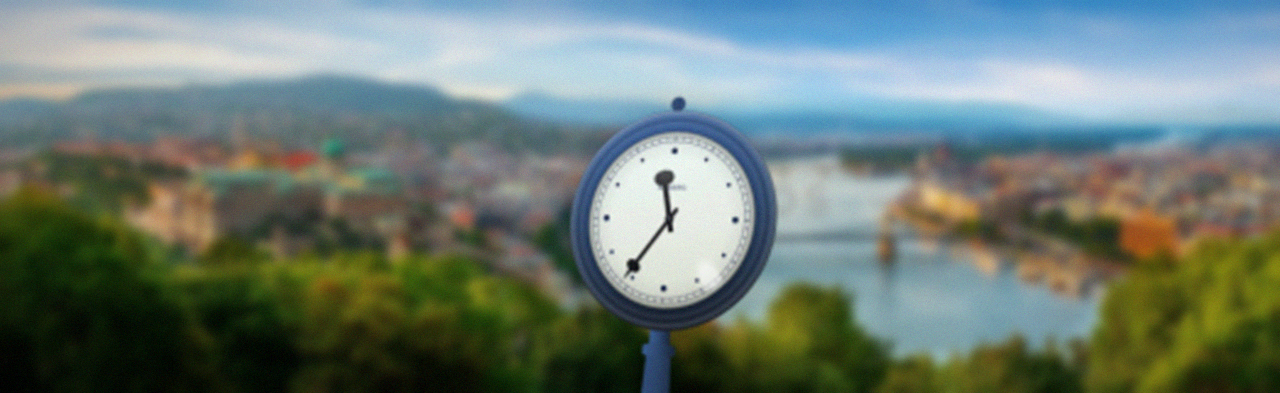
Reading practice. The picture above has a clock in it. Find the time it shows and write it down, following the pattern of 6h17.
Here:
11h36
